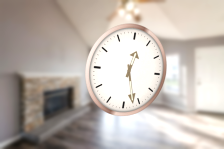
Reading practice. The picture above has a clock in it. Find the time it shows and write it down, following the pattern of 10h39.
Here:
12h27
